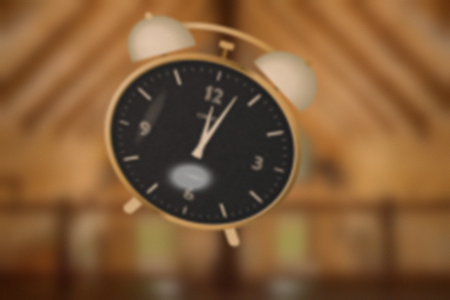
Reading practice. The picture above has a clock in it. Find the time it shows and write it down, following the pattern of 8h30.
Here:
12h03
